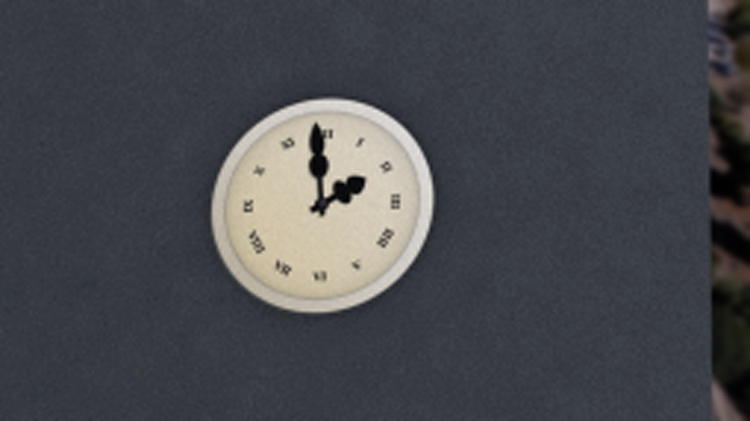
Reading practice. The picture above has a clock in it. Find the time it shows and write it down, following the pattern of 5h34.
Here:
1h59
